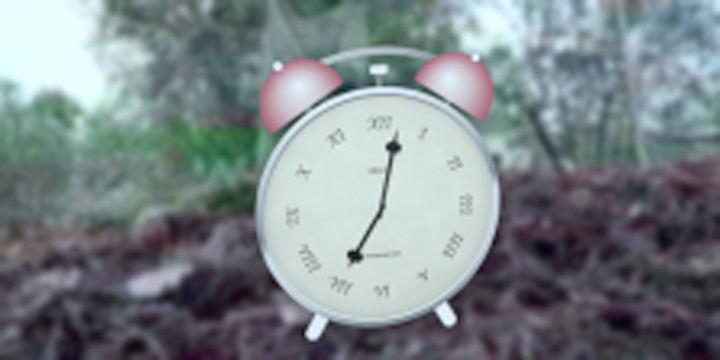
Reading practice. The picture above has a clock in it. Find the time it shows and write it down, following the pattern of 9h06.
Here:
7h02
